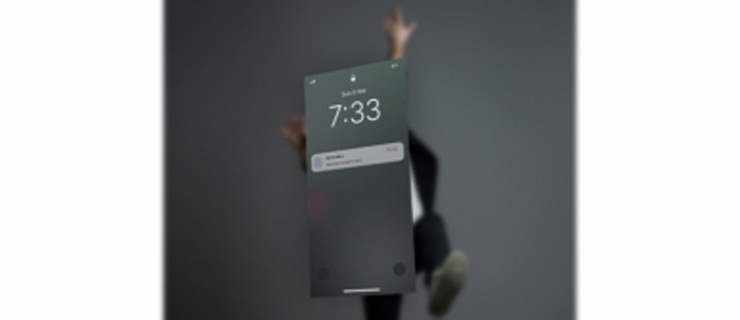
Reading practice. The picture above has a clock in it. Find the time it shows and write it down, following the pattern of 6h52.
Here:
7h33
